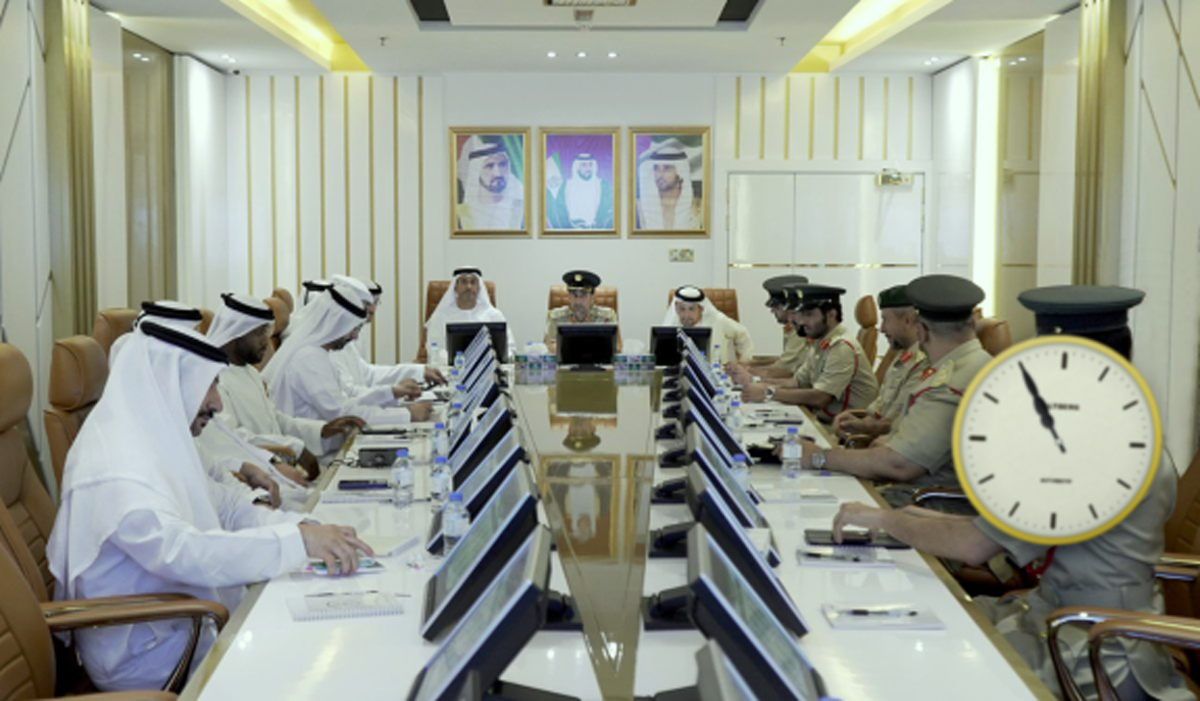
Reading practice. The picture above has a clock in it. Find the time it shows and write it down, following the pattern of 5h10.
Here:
10h55
